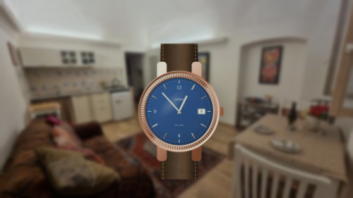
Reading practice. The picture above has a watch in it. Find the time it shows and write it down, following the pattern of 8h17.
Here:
12h53
